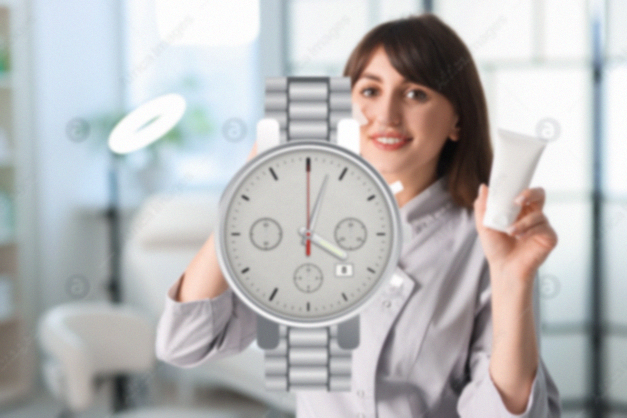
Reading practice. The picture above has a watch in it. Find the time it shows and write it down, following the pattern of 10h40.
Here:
4h03
